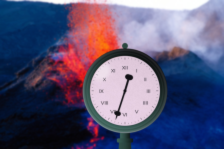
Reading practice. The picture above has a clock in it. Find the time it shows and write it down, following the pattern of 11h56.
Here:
12h33
